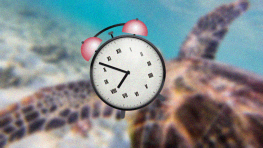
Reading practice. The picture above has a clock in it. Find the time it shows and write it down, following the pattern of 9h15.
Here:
7h52
